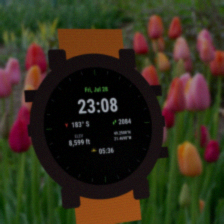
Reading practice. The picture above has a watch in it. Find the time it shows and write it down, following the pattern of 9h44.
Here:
23h08
